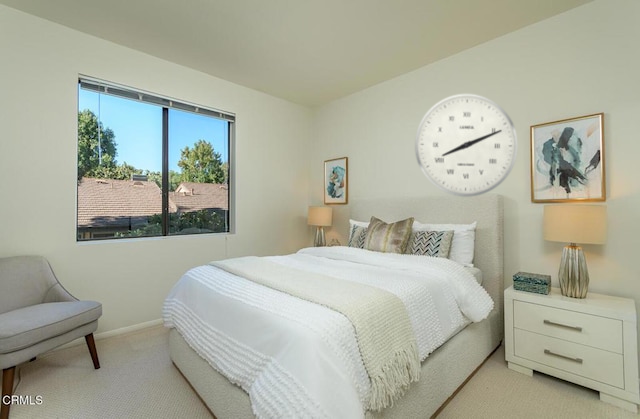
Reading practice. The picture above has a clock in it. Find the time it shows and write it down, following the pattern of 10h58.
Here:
8h11
